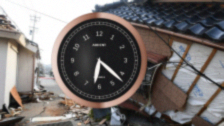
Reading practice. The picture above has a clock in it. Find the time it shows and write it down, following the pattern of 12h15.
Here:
6h22
